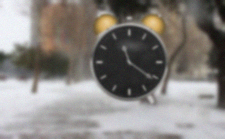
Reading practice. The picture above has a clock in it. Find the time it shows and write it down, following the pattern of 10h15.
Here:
11h21
